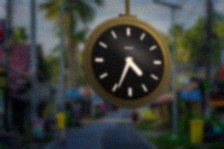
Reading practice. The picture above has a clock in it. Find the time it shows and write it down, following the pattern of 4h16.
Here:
4h34
